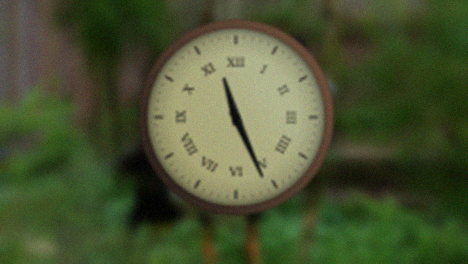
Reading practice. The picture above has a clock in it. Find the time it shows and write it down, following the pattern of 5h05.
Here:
11h26
